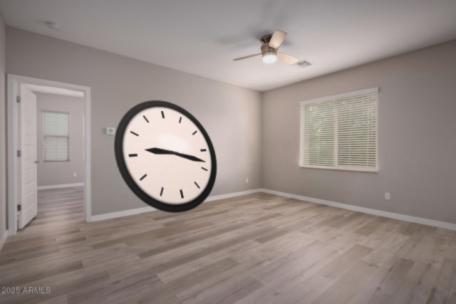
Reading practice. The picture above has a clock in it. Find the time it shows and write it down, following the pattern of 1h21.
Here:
9h18
